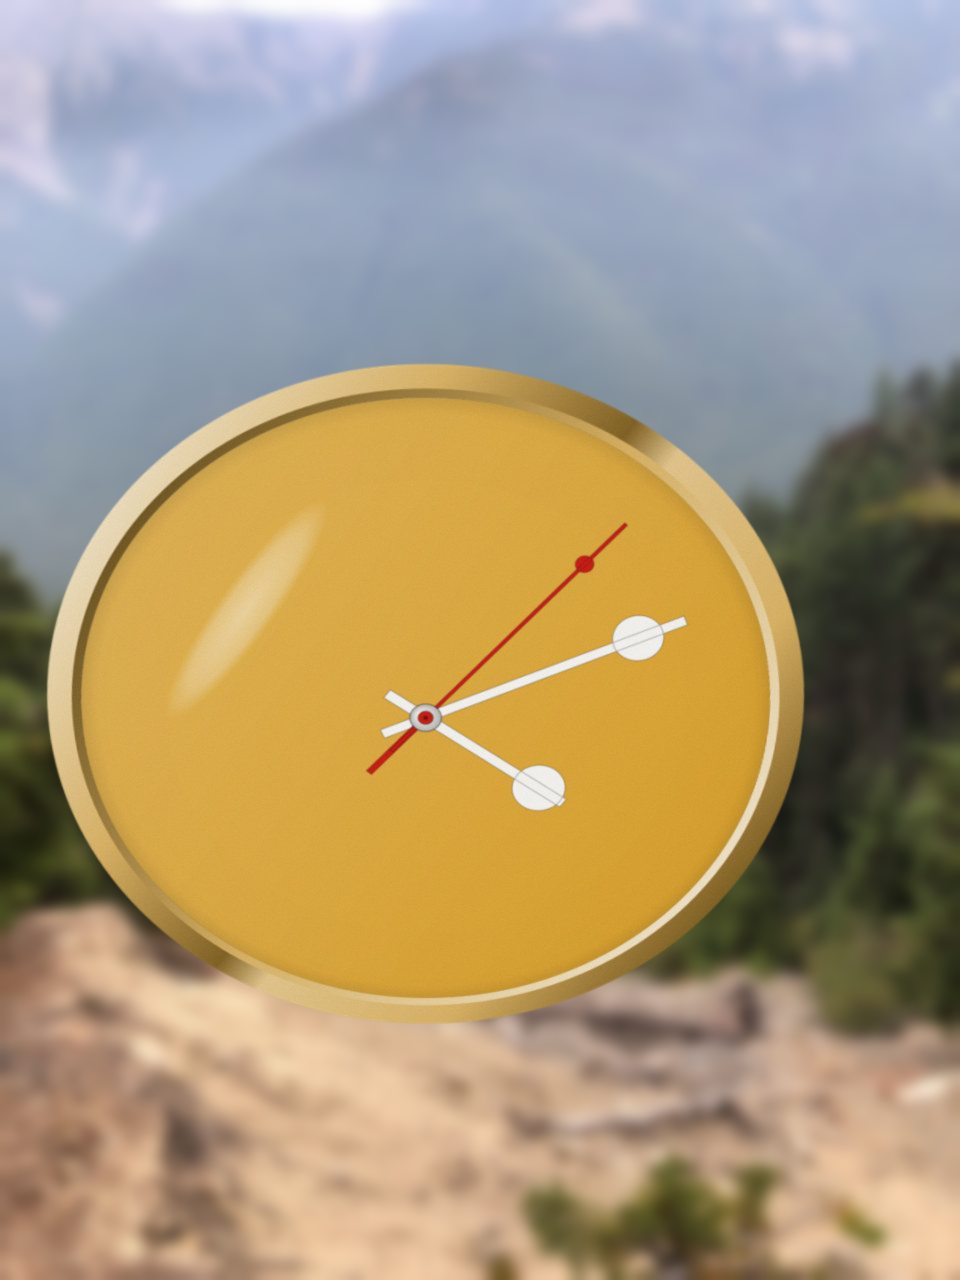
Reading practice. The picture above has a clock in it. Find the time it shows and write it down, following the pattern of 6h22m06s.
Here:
4h11m07s
